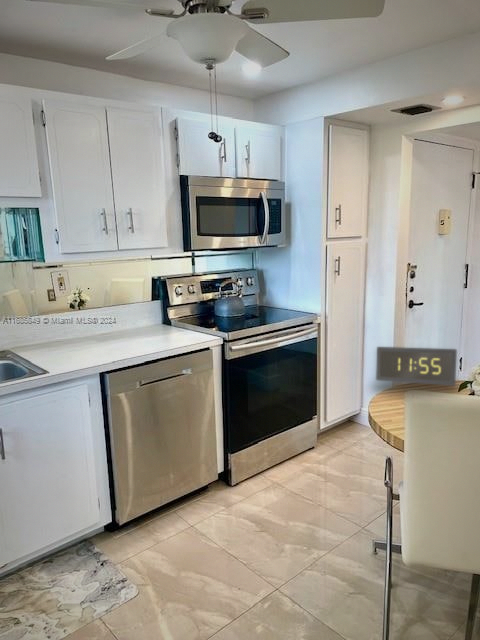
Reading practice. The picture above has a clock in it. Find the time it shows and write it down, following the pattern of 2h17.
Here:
11h55
